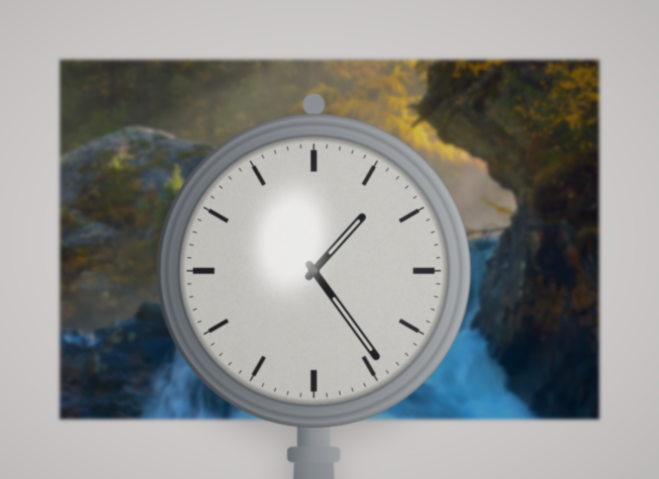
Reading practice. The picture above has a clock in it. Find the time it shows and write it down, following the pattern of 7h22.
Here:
1h24
